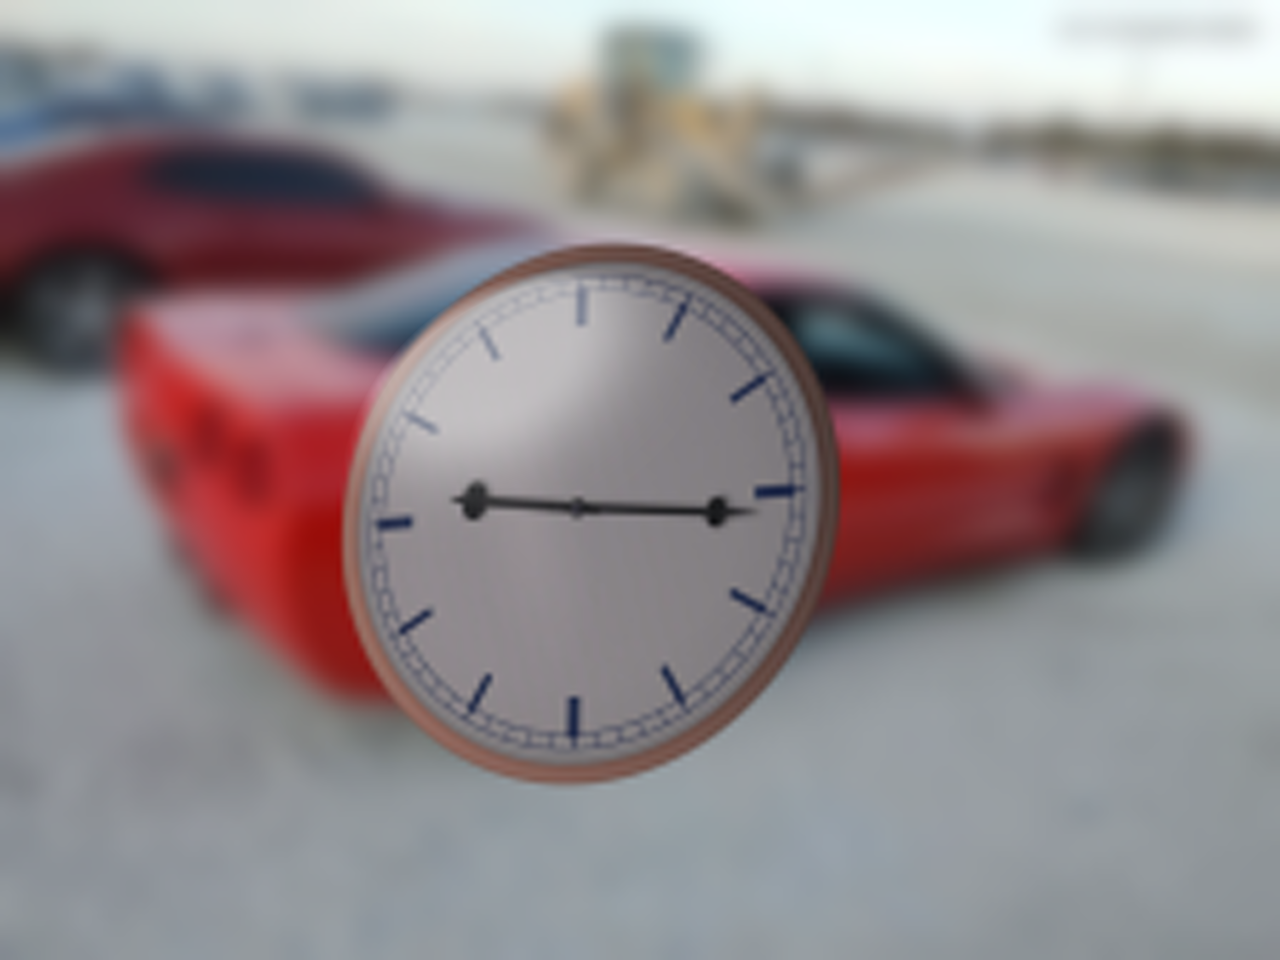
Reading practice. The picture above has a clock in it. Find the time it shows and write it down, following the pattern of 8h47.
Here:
9h16
